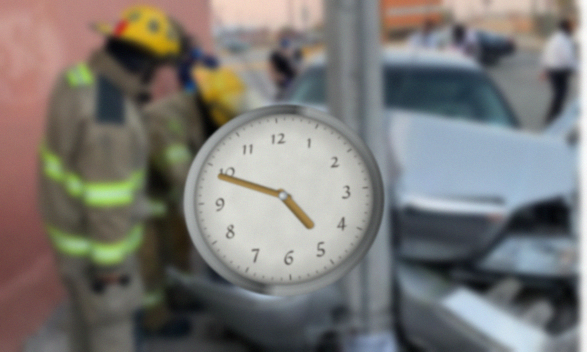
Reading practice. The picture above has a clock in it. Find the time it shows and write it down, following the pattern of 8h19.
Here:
4h49
